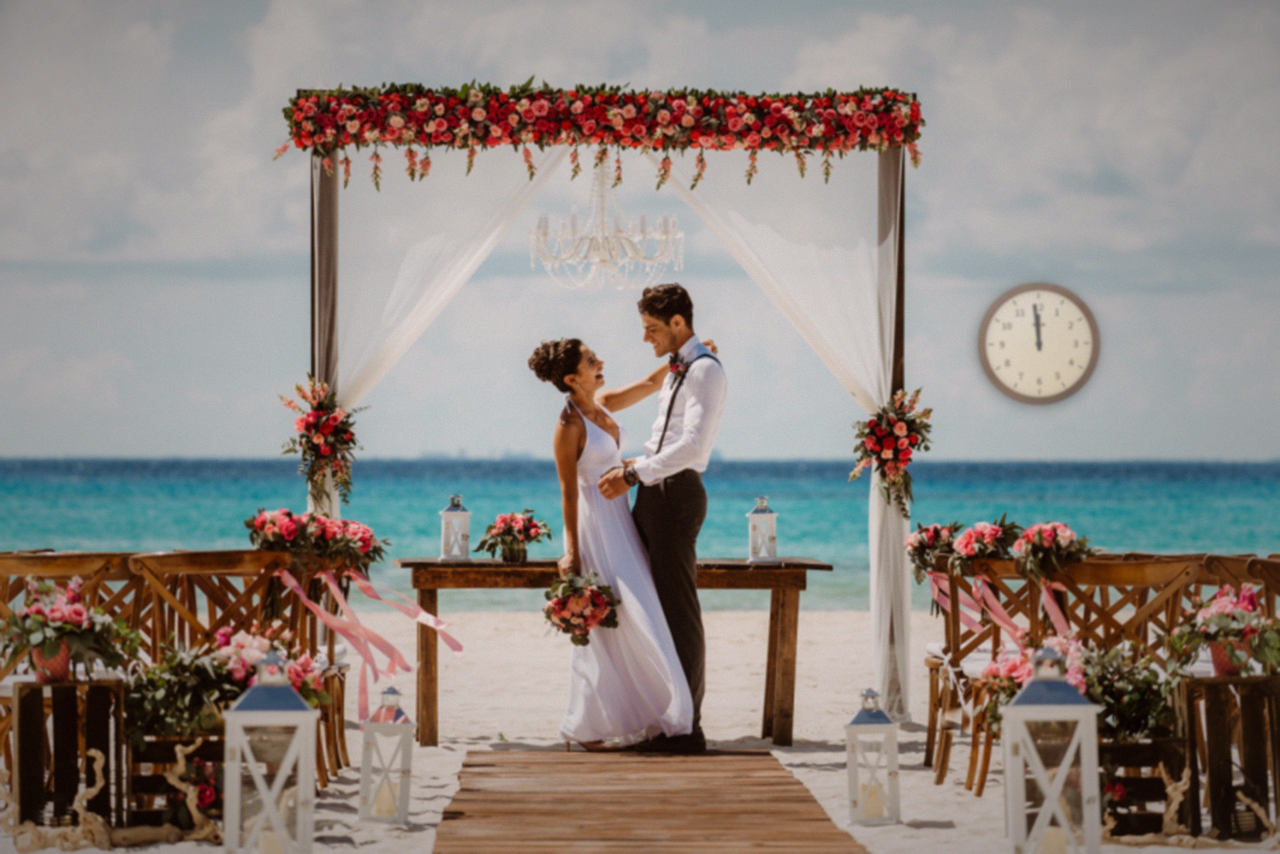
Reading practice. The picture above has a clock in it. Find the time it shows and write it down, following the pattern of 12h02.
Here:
11h59
